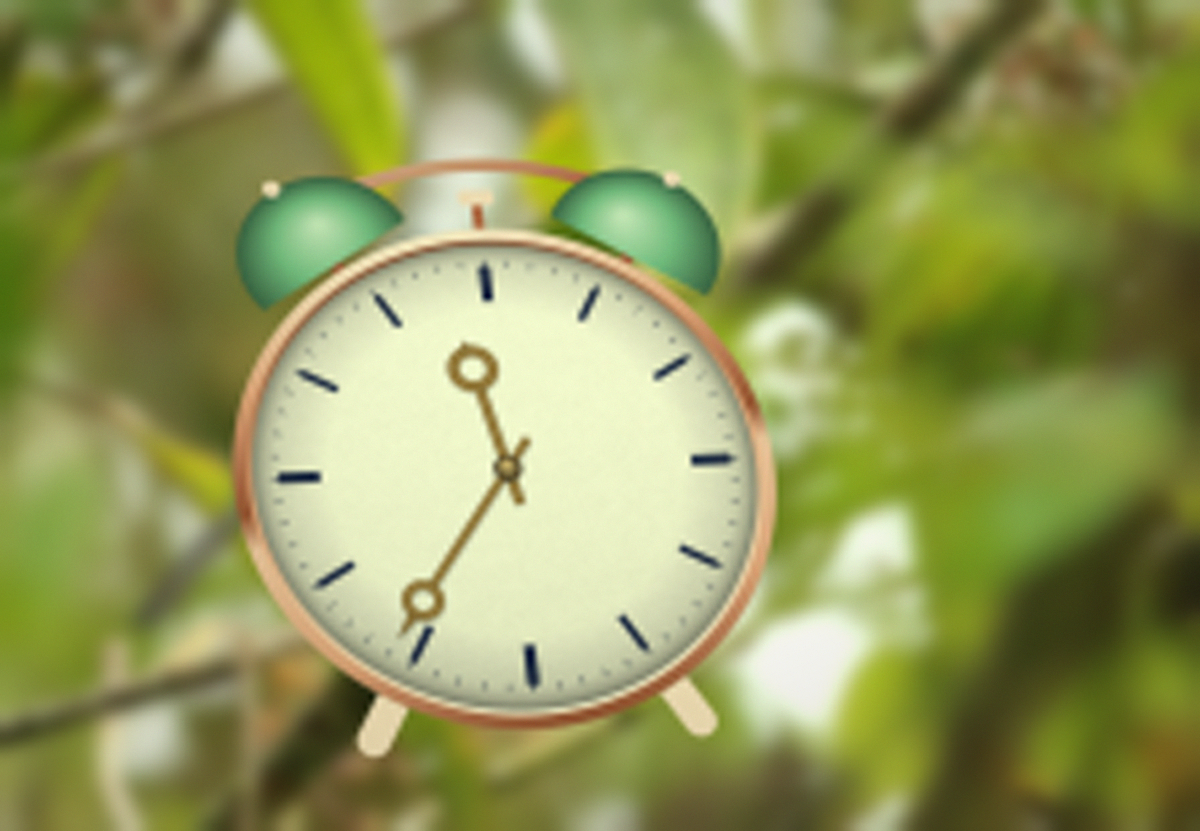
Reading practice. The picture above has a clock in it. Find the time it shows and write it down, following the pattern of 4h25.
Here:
11h36
